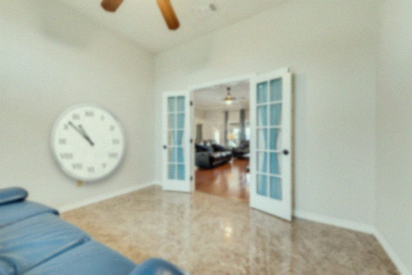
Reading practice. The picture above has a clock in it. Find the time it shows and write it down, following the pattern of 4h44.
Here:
10h52
